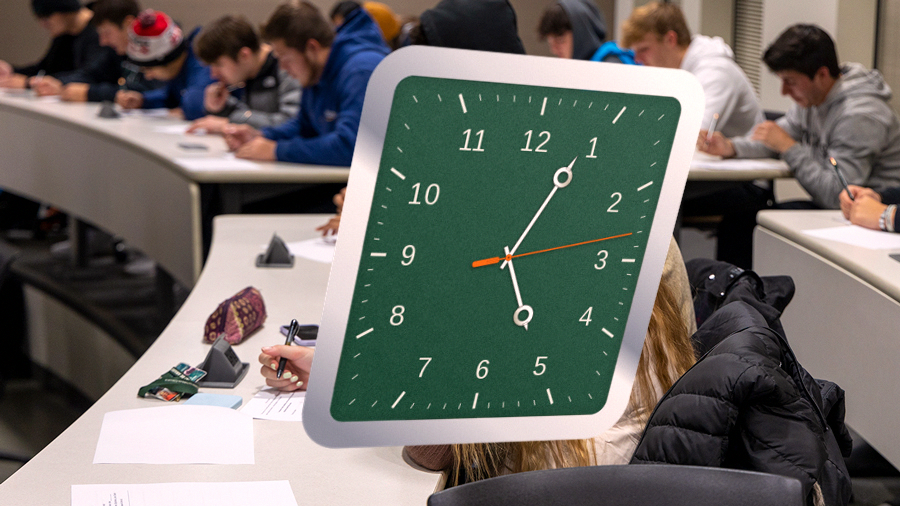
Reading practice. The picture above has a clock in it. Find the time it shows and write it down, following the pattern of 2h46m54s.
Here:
5h04m13s
